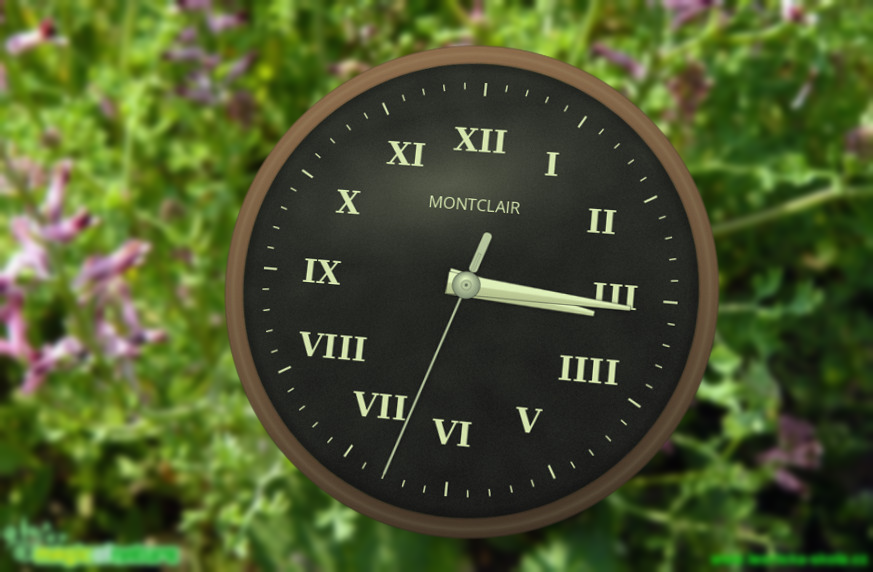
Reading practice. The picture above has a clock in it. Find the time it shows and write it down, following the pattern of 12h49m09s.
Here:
3h15m33s
